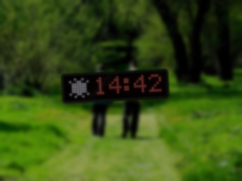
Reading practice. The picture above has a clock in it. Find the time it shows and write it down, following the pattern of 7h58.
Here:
14h42
